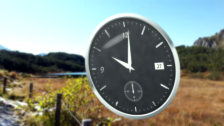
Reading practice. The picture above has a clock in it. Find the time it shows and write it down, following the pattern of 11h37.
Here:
10h01
